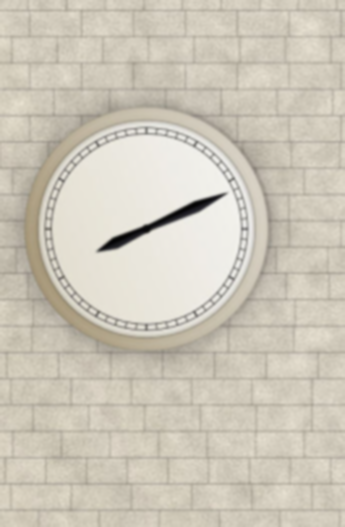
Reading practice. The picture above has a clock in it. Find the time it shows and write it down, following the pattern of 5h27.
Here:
8h11
